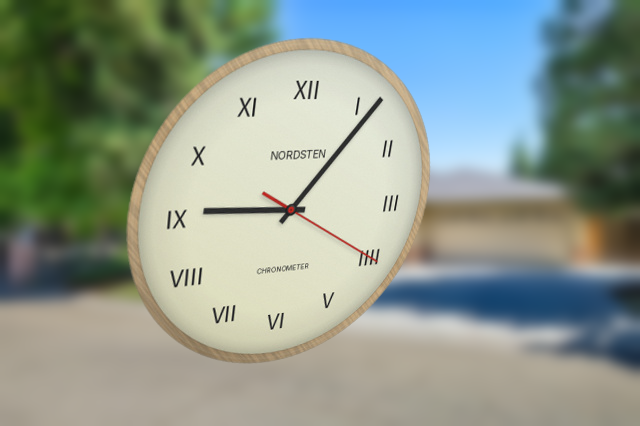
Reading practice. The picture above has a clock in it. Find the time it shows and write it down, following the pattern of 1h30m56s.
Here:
9h06m20s
